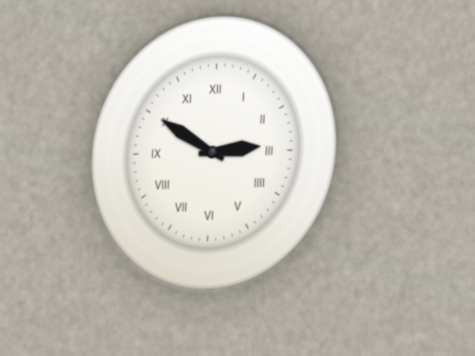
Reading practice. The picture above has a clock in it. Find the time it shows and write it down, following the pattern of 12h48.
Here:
2h50
